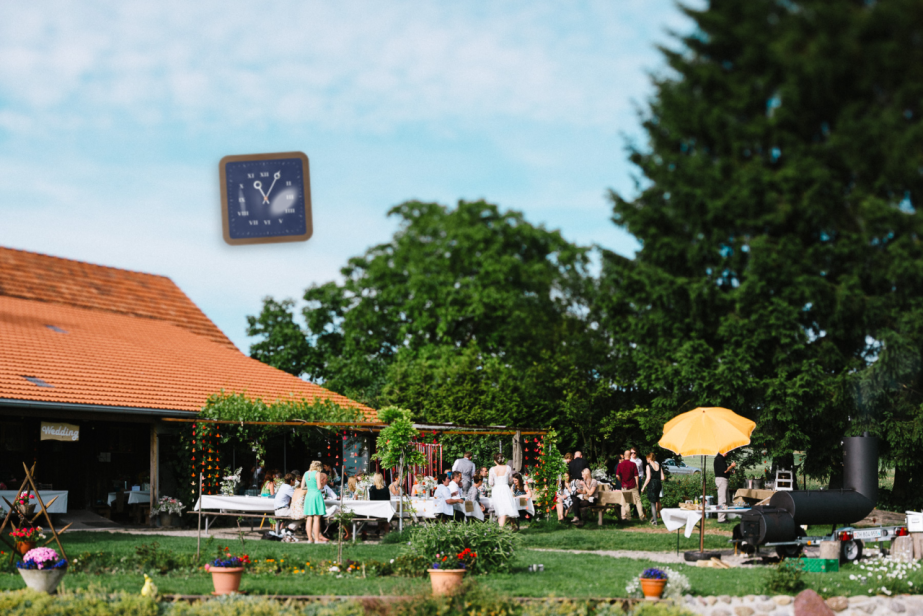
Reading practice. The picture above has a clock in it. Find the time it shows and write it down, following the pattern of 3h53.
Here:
11h05
